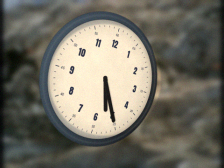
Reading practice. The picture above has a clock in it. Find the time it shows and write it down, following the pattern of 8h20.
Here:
5h25
